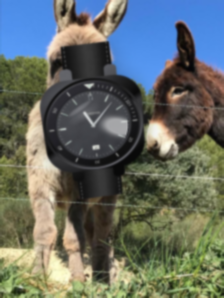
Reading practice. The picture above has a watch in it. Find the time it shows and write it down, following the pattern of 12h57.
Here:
11h07
